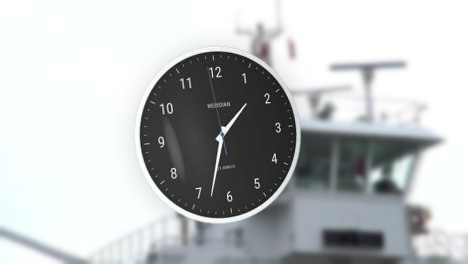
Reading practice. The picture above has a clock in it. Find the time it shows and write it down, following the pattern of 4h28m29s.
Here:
1h32m59s
